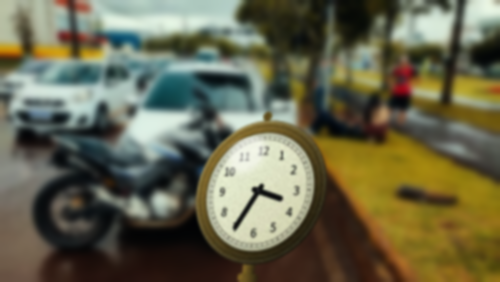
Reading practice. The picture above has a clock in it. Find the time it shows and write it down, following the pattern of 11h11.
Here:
3h35
